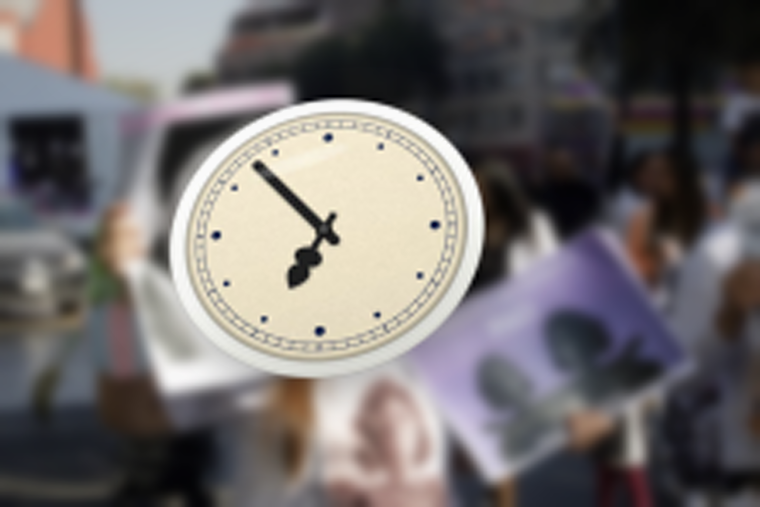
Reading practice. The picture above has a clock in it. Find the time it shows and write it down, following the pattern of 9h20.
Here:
6h53
